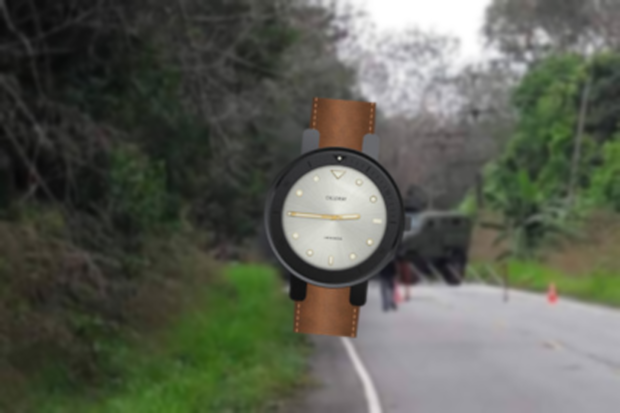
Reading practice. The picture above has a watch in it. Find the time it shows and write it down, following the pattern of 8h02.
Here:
2h45
